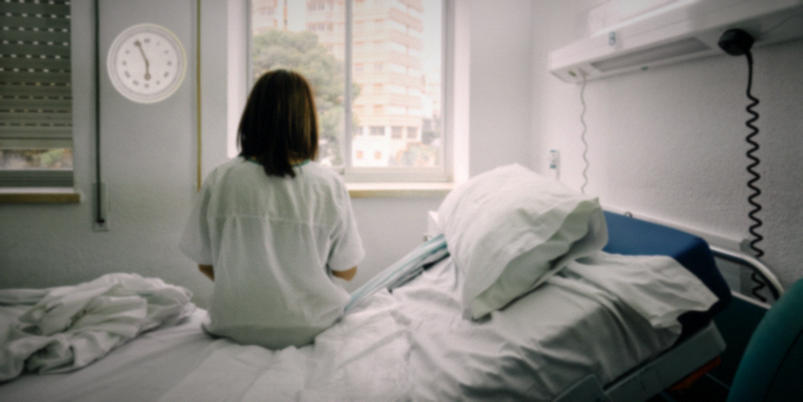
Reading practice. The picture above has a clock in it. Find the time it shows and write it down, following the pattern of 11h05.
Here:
5h56
